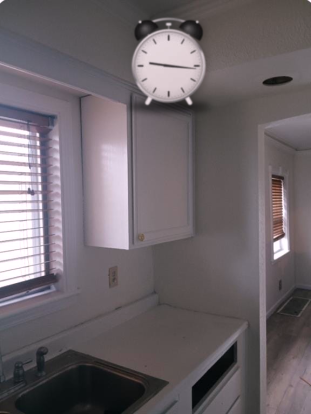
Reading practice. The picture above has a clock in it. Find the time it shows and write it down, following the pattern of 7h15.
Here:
9h16
